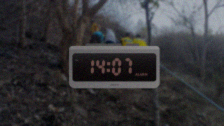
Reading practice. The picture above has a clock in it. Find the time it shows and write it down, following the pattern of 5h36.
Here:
14h07
